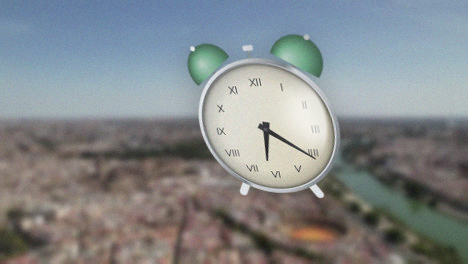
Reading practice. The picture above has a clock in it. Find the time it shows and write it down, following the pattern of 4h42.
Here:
6h21
